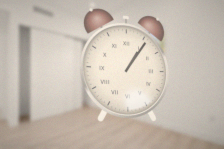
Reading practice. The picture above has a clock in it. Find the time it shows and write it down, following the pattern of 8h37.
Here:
1h06
